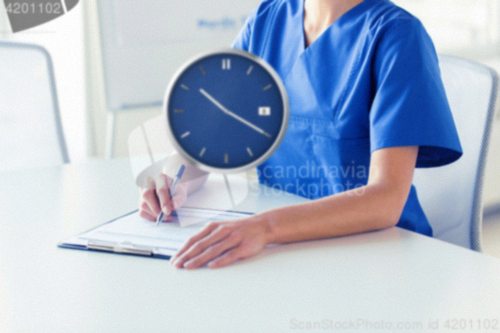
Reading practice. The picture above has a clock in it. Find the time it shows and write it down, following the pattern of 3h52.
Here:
10h20
